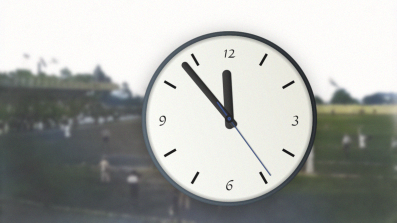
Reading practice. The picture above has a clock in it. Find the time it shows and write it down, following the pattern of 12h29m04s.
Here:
11h53m24s
